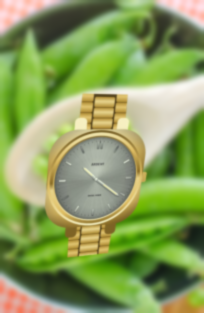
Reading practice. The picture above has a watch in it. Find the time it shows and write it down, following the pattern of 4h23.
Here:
10h21
